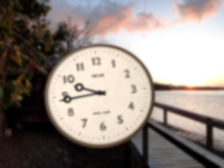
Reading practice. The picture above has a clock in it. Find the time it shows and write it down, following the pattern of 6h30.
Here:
9h44
